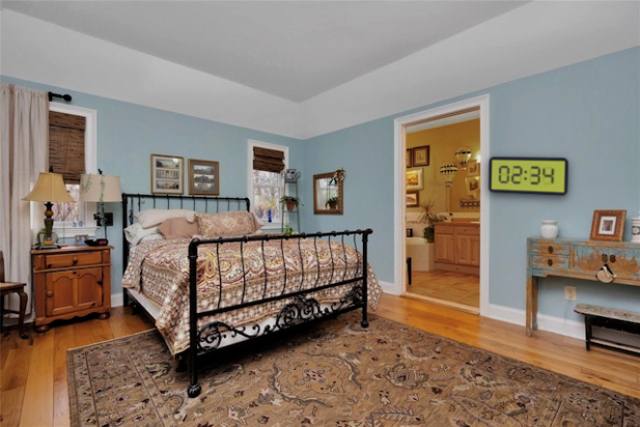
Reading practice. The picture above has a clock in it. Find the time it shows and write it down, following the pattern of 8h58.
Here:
2h34
